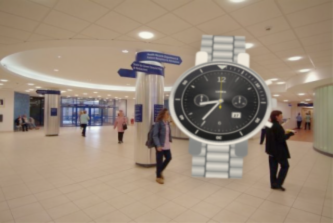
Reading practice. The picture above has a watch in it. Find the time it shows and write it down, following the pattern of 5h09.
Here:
8h36
